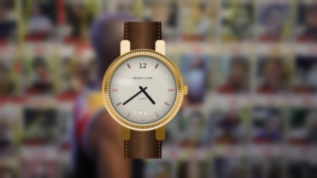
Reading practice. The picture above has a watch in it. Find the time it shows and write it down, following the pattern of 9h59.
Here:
4h39
